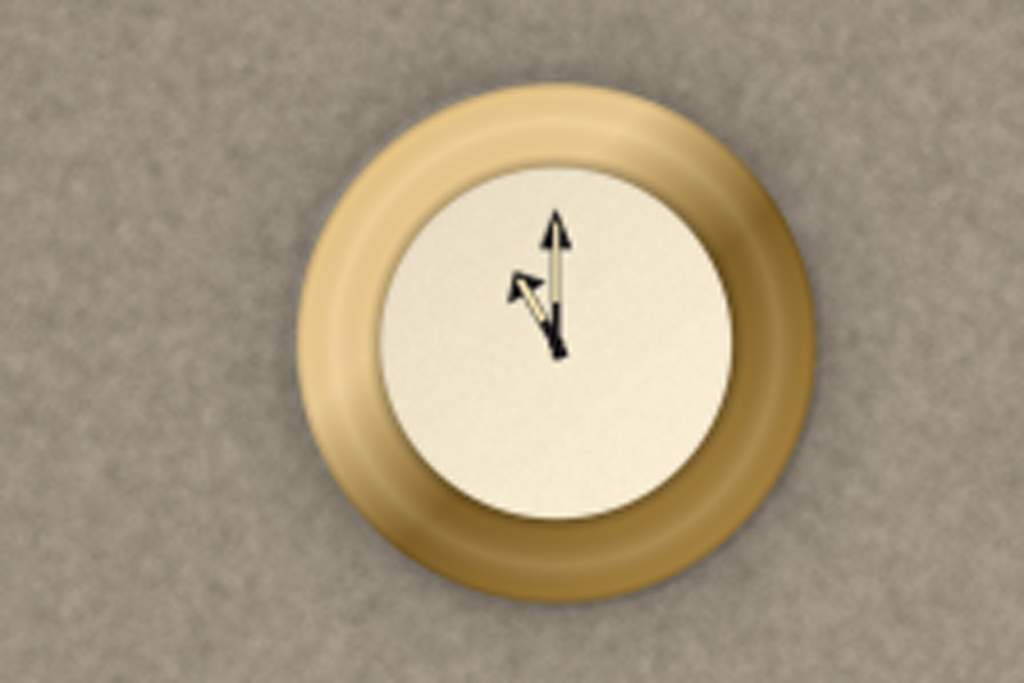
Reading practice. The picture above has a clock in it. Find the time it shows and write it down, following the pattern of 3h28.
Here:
11h00
